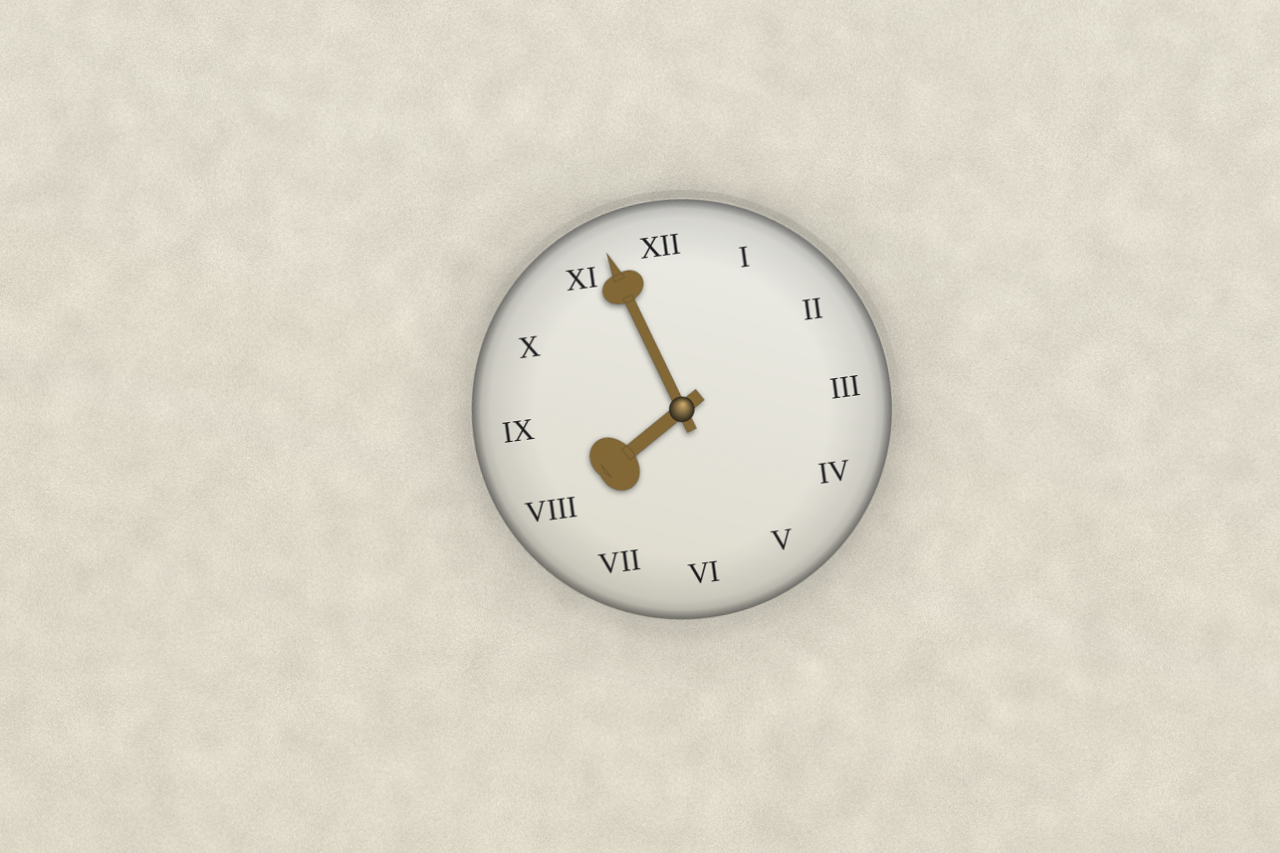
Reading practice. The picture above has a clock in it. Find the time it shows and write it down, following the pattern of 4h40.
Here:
7h57
